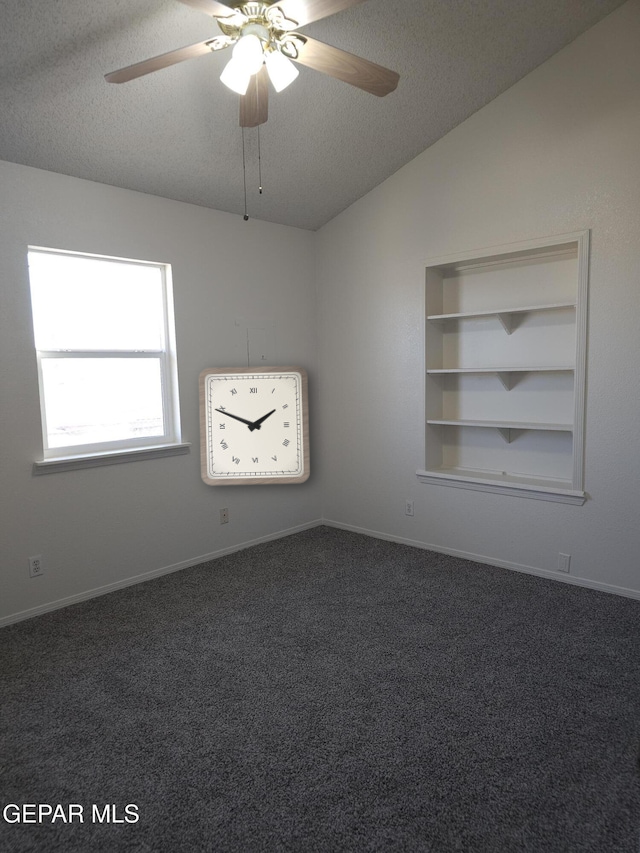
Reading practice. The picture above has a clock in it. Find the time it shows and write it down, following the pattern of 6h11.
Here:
1h49
